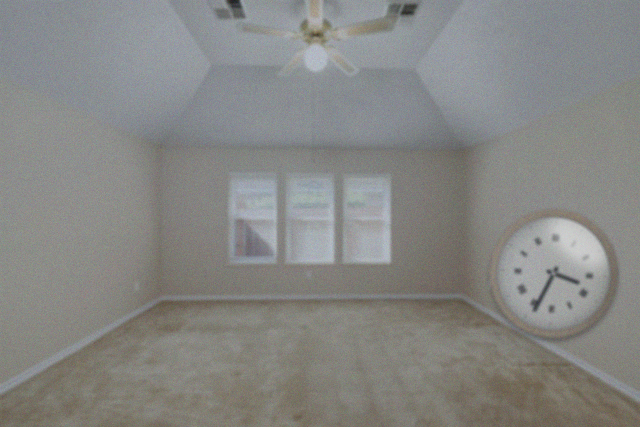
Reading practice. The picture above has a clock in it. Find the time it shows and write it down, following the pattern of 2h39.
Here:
3h34
